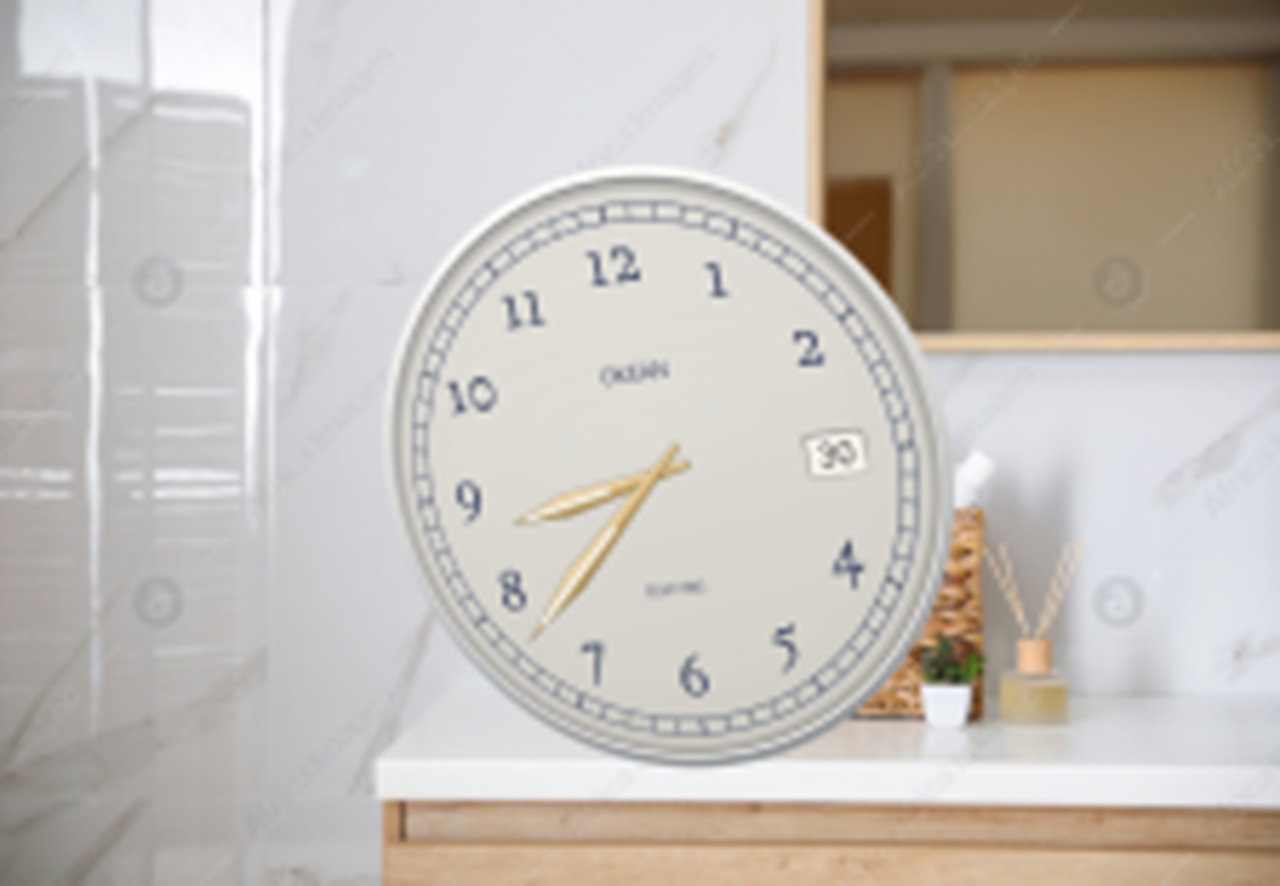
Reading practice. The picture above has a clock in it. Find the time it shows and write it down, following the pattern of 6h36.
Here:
8h38
